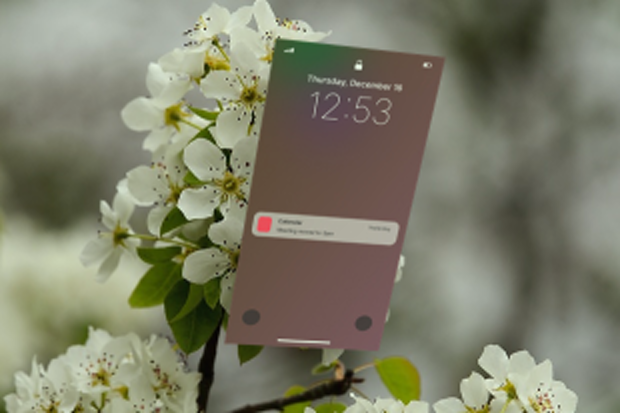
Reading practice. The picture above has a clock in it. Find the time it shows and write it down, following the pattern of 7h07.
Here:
12h53
